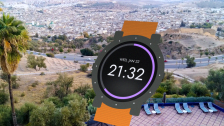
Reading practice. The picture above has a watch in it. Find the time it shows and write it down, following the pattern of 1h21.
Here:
21h32
